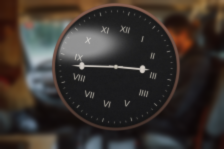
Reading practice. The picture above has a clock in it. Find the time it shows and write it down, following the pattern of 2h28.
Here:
2h43
